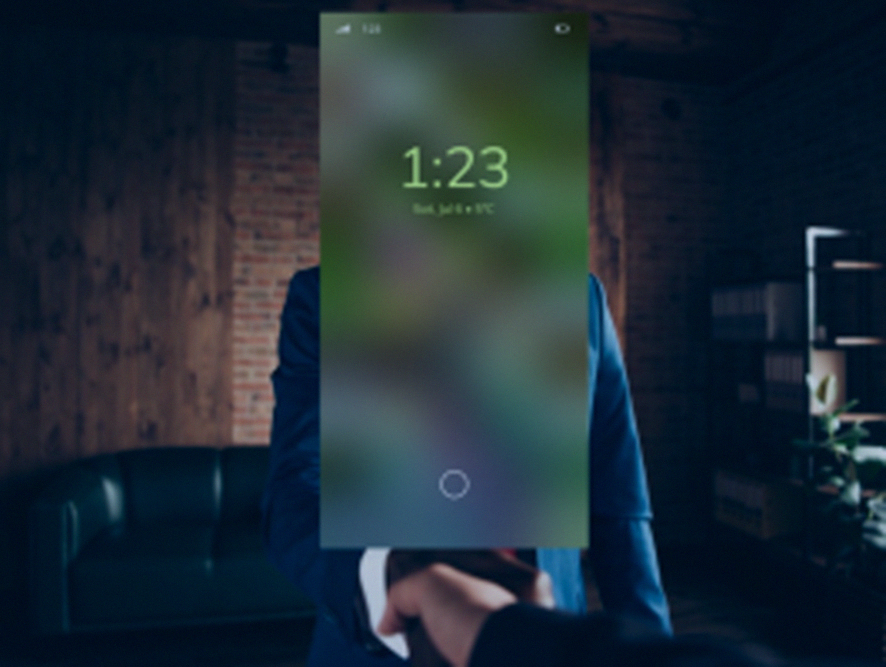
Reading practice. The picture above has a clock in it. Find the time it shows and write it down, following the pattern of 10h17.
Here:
1h23
